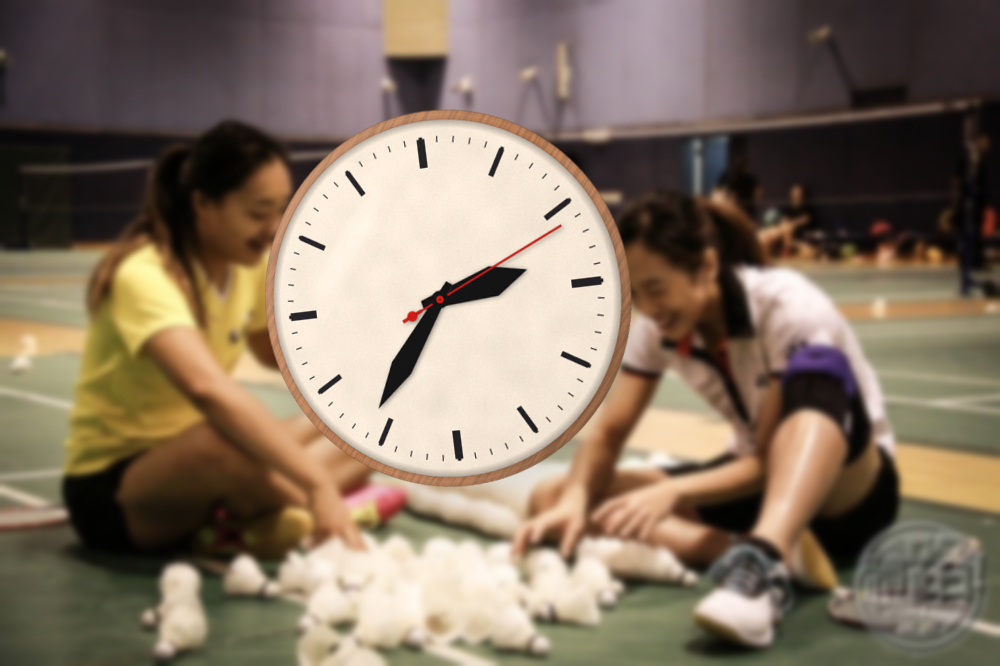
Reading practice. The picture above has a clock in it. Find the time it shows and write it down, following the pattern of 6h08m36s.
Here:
2h36m11s
